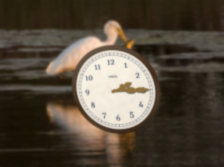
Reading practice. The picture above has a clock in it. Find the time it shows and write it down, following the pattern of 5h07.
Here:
2h15
